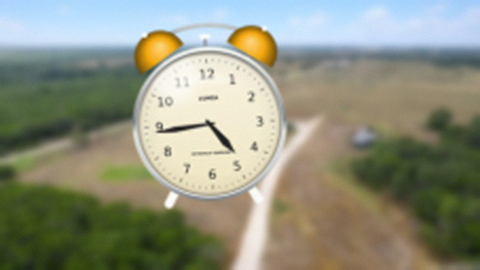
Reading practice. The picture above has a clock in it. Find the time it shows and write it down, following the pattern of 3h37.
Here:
4h44
